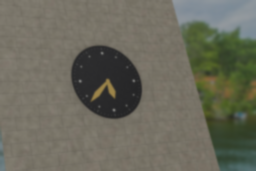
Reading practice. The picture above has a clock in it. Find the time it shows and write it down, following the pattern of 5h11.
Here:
5h38
